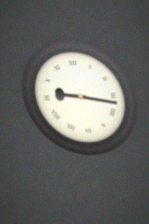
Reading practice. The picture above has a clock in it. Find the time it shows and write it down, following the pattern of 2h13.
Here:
9h17
